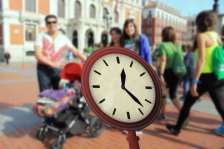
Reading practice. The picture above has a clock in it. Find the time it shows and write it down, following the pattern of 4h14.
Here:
12h23
